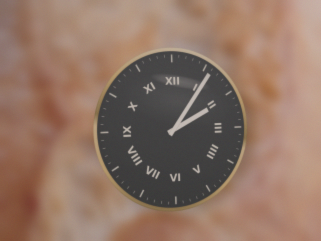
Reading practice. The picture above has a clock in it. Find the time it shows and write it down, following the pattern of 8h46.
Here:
2h06
